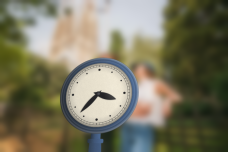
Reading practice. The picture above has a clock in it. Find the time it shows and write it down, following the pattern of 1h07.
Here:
3h37
